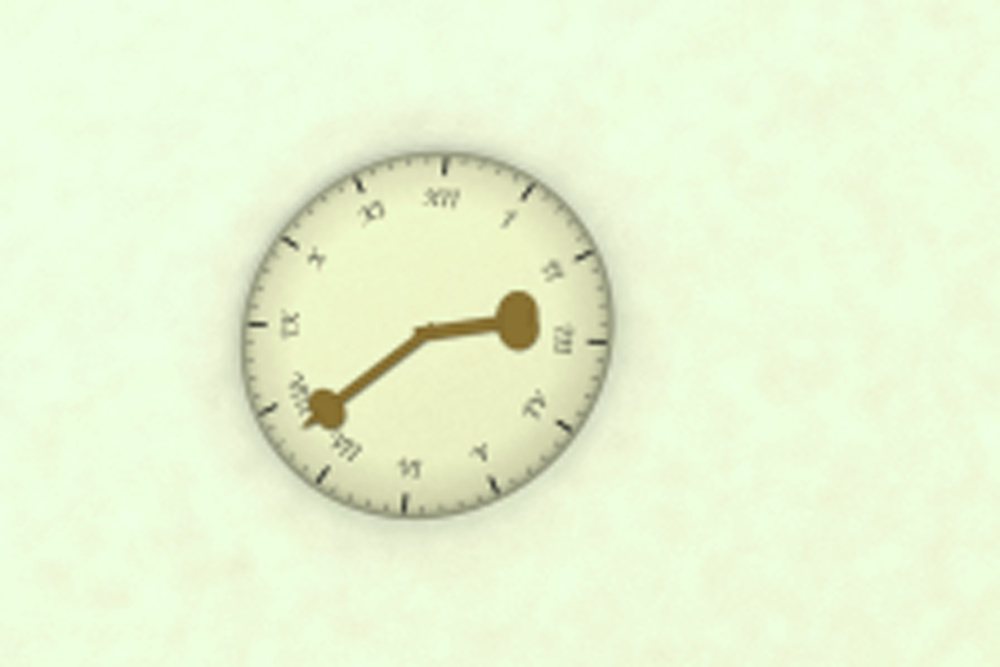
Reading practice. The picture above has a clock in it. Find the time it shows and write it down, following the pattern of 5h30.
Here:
2h38
